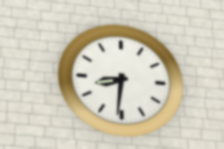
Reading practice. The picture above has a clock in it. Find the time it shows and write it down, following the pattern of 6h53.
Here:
8h31
